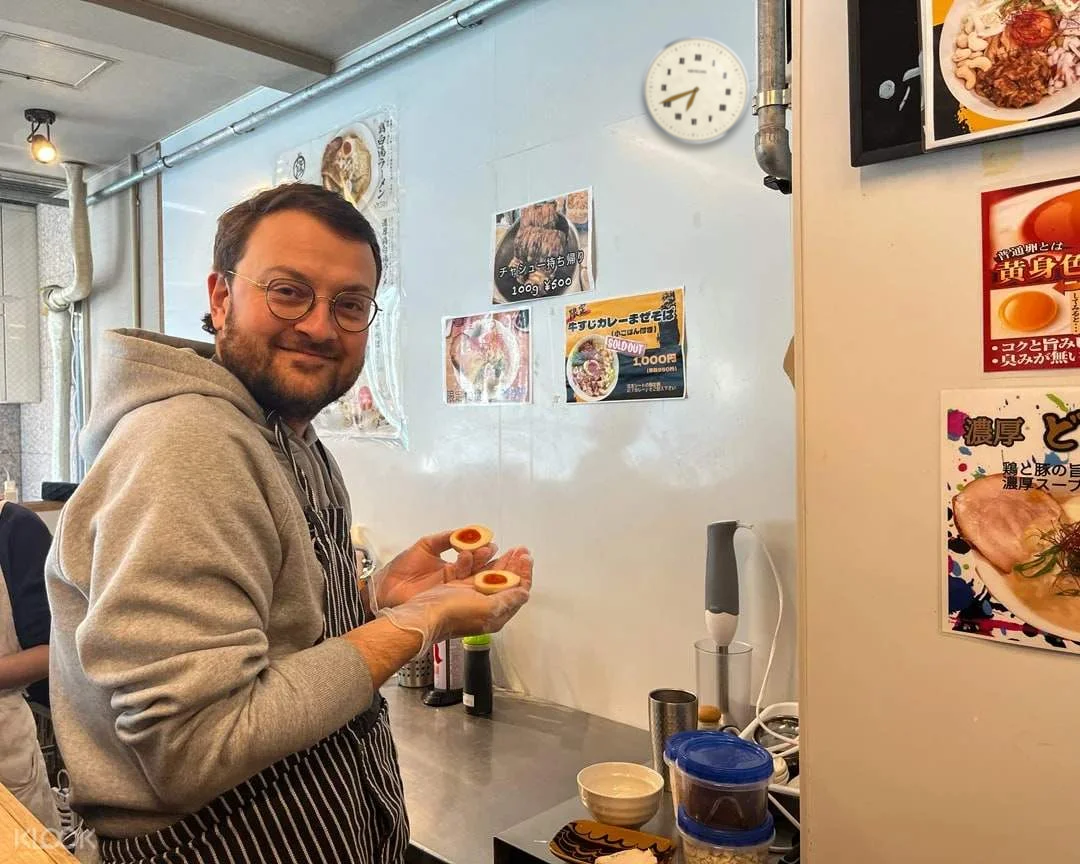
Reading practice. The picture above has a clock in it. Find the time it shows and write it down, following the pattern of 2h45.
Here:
6h41
